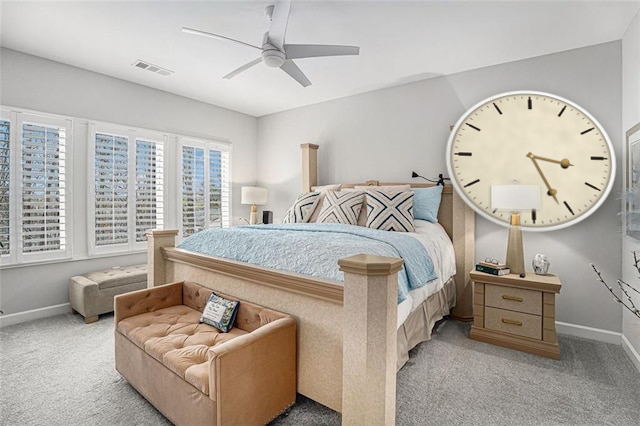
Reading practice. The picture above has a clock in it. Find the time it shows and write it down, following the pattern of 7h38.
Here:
3h26
